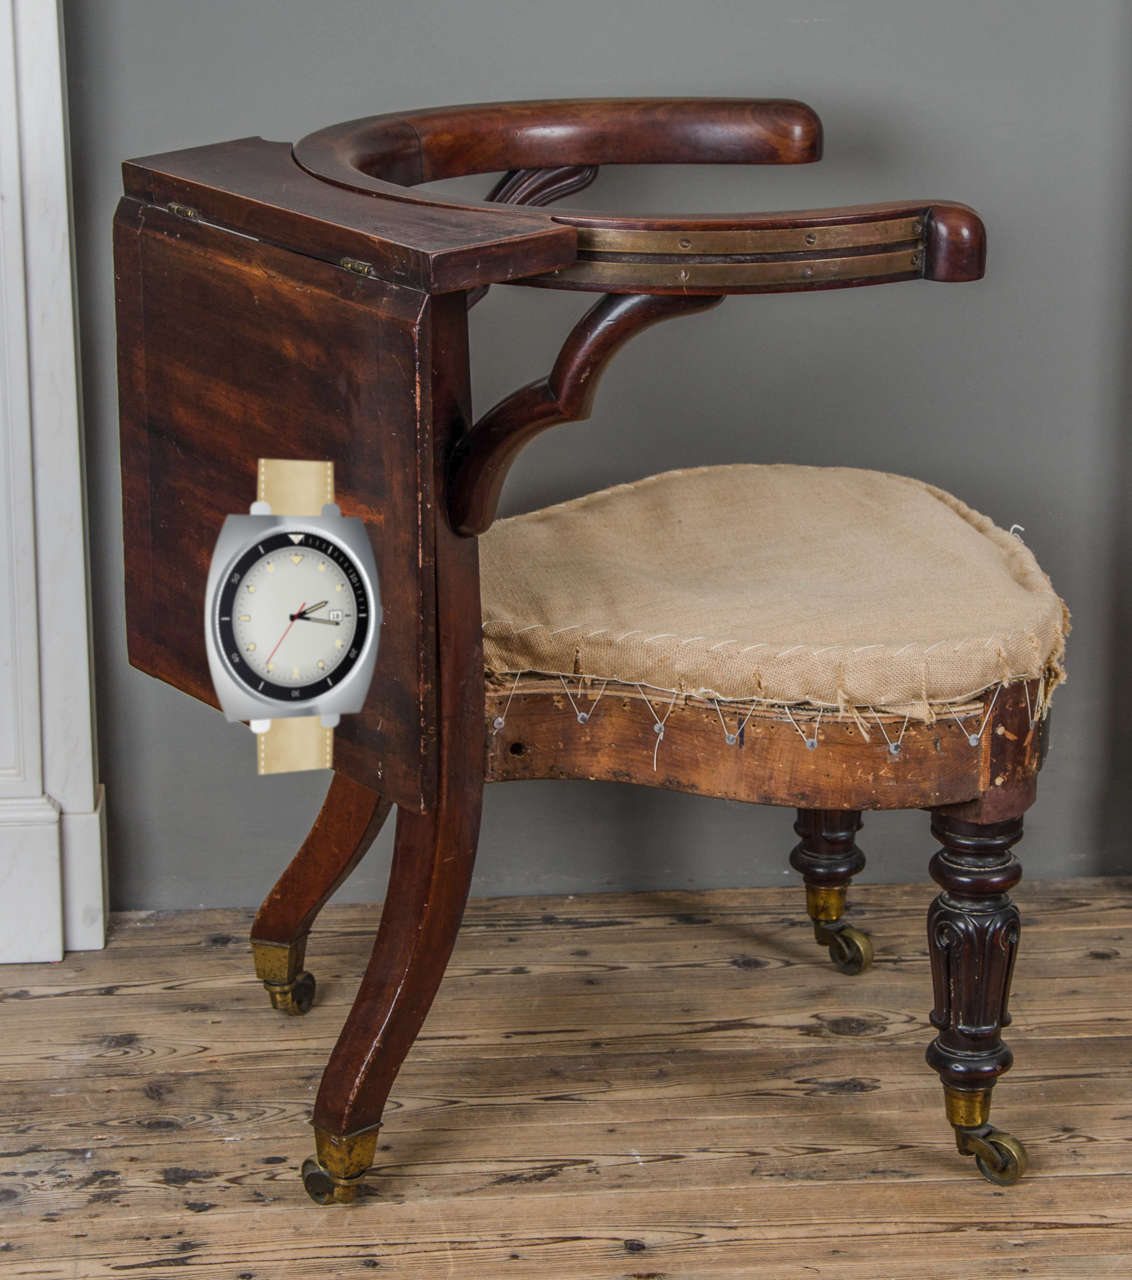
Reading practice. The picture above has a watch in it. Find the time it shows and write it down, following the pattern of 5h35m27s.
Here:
2h16m36s
